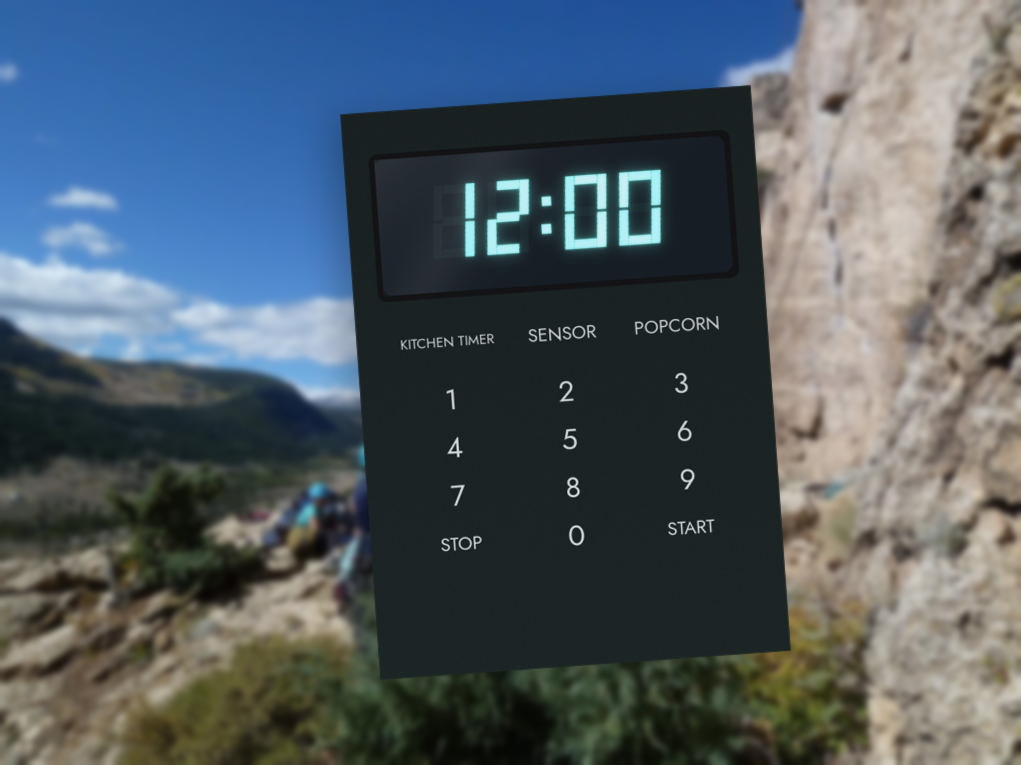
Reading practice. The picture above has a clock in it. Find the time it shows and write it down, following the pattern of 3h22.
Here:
12h00
